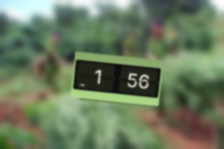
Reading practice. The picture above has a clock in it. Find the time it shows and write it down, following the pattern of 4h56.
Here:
1h56
